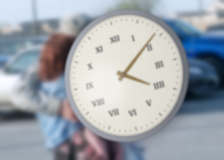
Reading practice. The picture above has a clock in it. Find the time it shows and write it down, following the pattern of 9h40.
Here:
4h09
